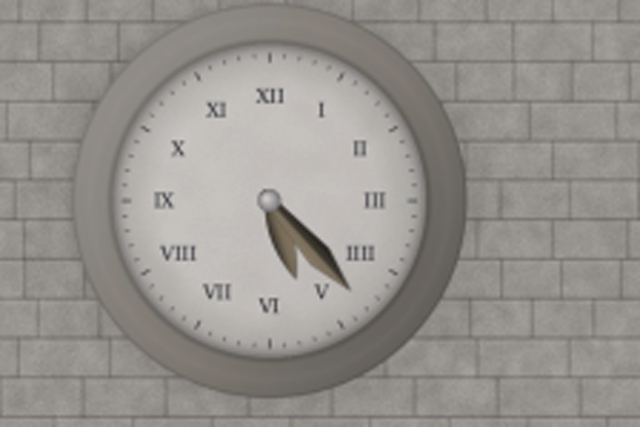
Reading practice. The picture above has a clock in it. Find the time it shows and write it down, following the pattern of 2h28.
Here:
5h23
